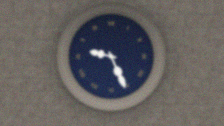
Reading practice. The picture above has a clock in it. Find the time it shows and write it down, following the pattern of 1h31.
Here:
9h26
